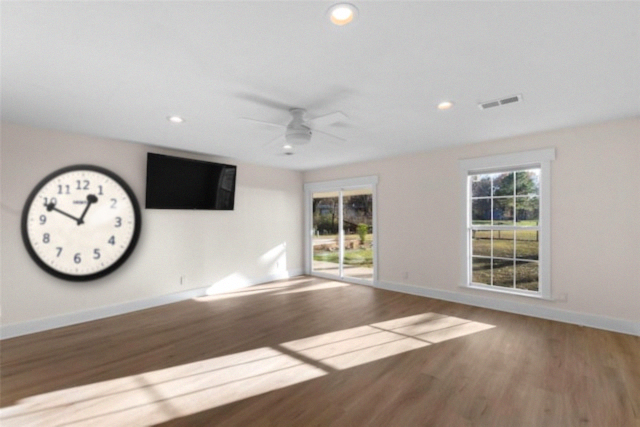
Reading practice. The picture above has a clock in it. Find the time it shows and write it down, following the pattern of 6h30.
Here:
12h49
